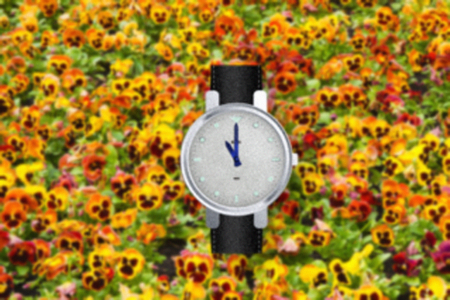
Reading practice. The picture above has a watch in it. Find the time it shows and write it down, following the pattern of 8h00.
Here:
11h00
